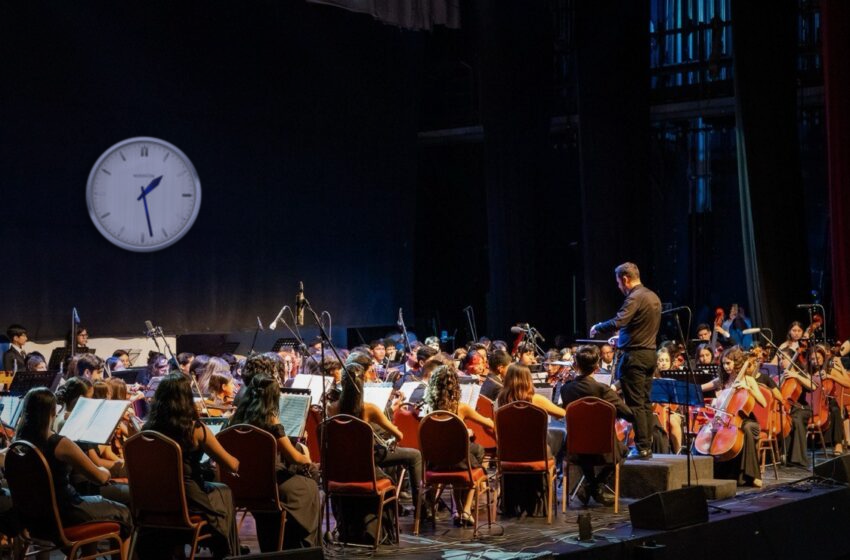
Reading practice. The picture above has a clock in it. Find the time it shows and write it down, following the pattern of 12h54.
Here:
1h28
